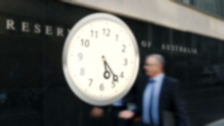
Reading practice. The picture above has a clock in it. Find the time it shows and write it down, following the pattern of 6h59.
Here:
5h23
